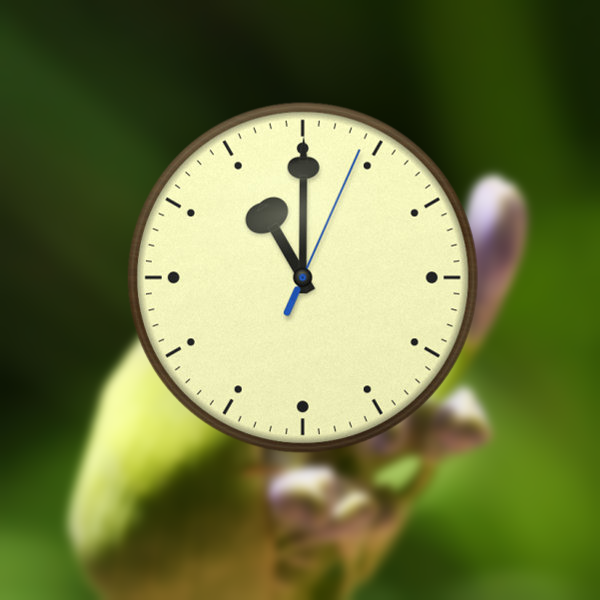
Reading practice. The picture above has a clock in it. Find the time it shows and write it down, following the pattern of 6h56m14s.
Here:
11h00m04s
